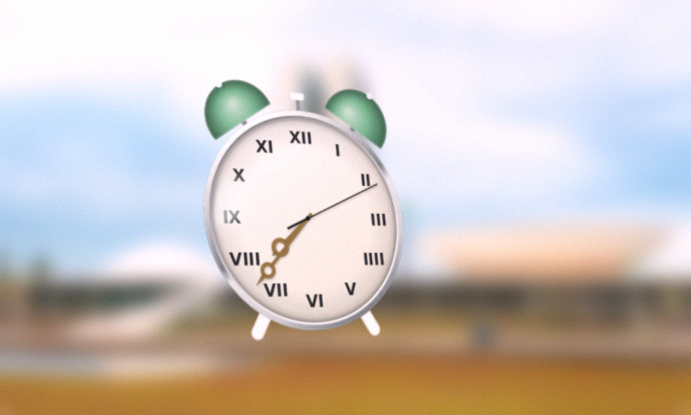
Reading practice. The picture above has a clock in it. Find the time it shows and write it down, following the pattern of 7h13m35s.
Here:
7h37m11s
